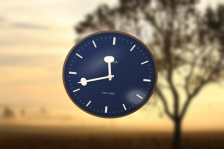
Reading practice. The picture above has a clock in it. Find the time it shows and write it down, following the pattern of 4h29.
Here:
11h42
